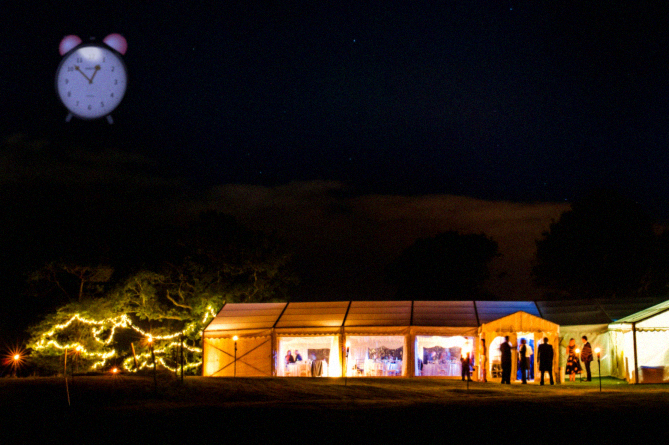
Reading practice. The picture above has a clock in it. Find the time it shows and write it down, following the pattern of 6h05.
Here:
12h52
